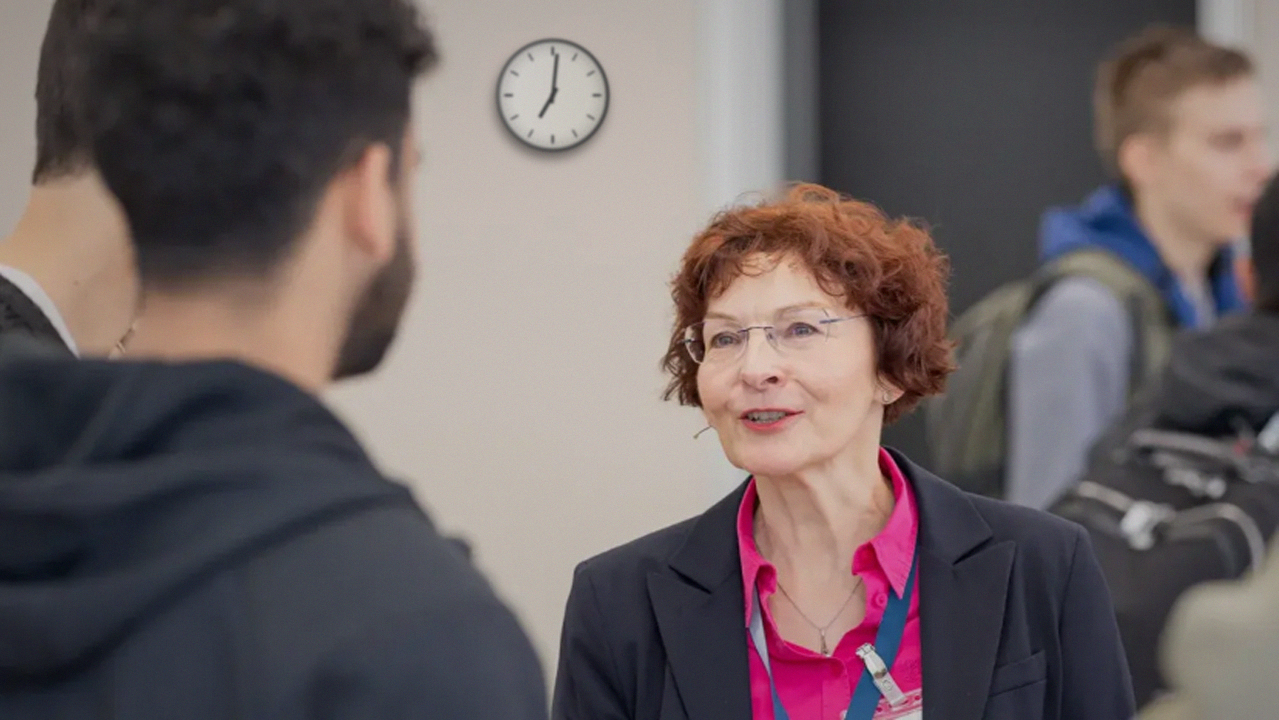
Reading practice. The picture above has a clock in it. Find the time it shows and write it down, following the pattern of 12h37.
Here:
7h01
